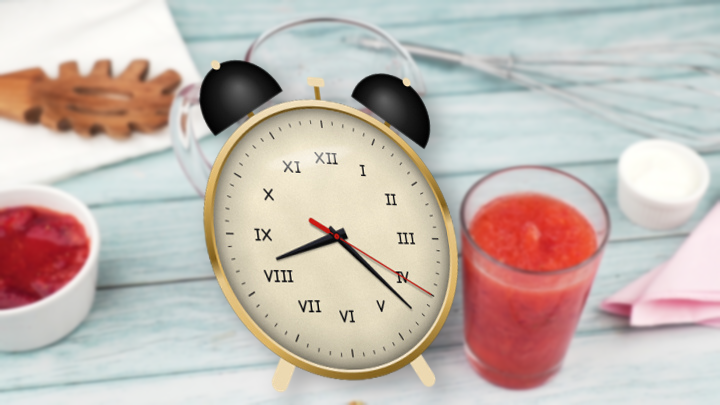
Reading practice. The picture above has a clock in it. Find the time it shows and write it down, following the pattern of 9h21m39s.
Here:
8h22m20s
